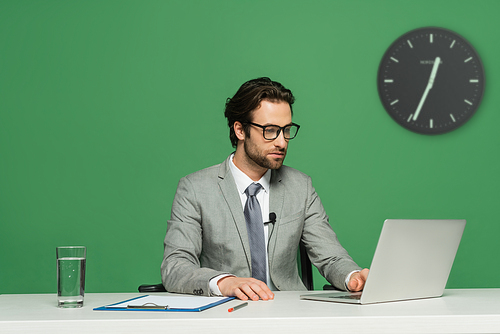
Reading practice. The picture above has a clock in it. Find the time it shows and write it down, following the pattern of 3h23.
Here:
12h34
